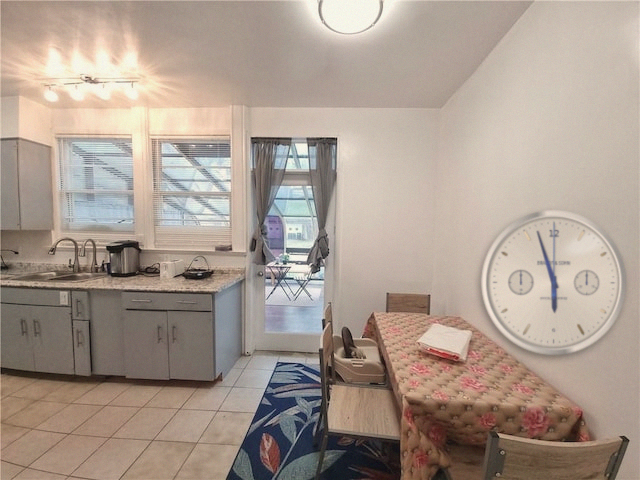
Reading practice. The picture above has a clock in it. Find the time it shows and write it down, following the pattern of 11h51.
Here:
5h57
